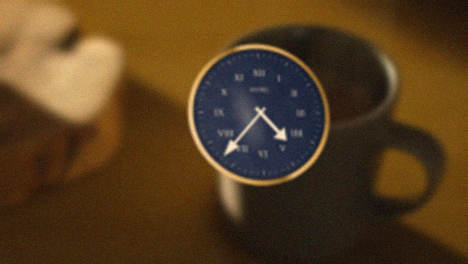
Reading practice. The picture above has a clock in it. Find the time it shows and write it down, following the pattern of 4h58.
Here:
4h37
